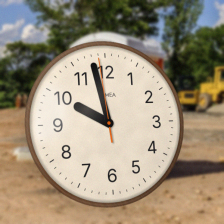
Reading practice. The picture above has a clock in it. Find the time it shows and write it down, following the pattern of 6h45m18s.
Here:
9h57m59s
